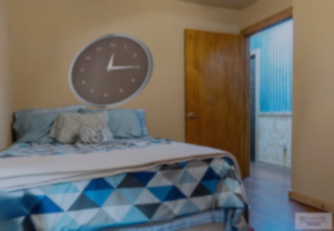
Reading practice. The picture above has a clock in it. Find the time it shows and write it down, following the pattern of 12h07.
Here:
12h15
